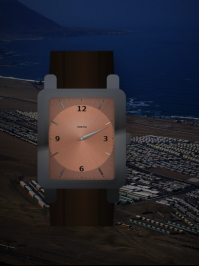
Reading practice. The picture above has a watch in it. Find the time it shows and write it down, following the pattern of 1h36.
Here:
2h11
